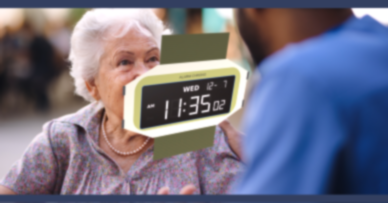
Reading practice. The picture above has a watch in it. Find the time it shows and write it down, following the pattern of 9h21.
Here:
11h35
